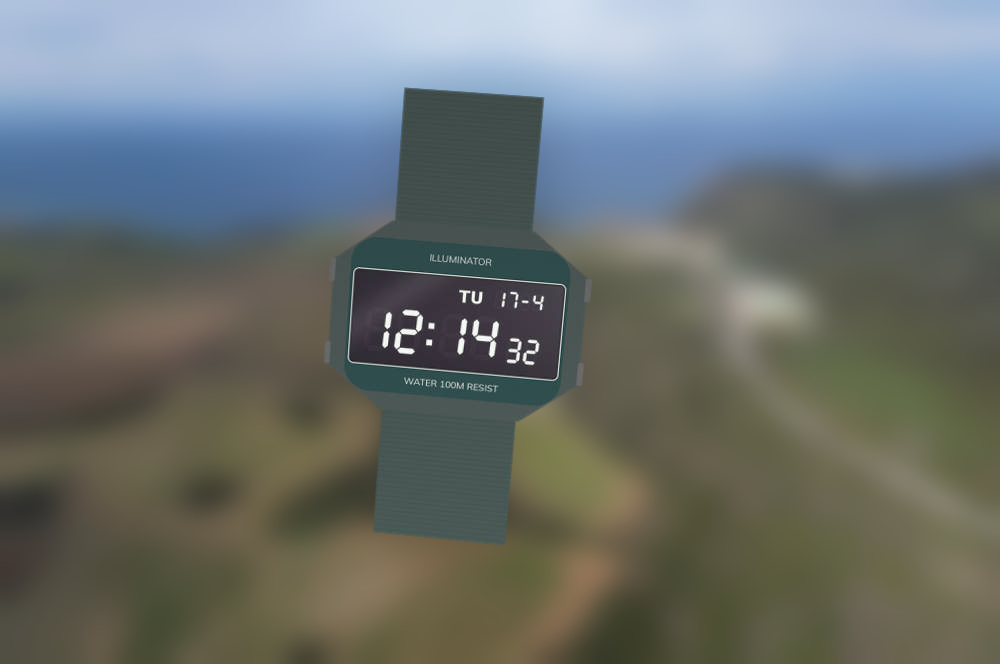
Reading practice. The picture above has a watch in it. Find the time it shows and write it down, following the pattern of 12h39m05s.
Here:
12h14m32s
